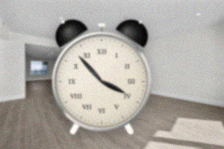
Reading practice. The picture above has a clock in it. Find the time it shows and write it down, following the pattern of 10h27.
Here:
3h53
